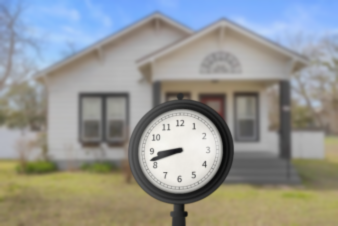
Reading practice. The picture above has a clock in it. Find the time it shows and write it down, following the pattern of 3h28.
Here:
8h42
